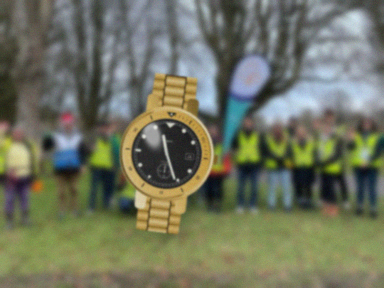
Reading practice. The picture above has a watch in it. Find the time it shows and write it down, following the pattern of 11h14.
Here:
11h26
